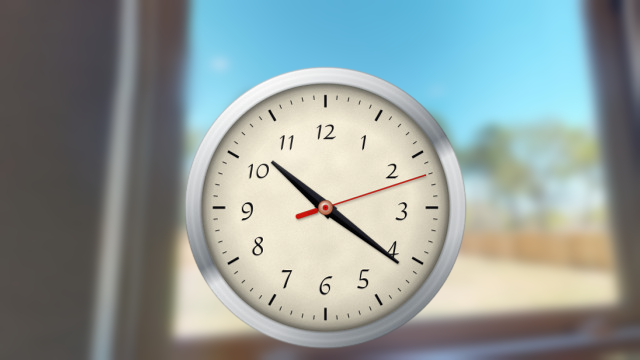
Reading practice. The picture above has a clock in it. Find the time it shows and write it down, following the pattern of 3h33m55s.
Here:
10h21m12s
